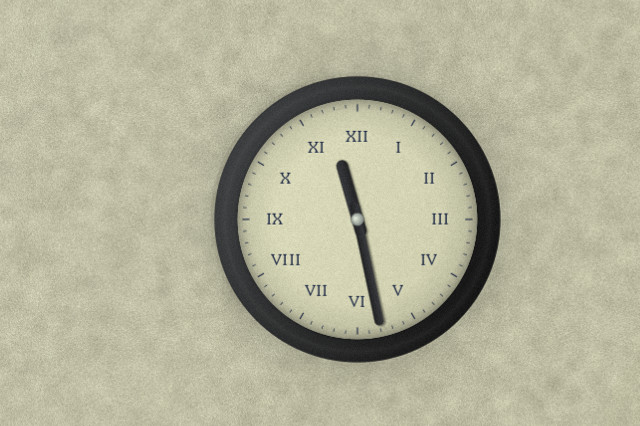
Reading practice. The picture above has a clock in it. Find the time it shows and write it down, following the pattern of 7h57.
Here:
11h28
